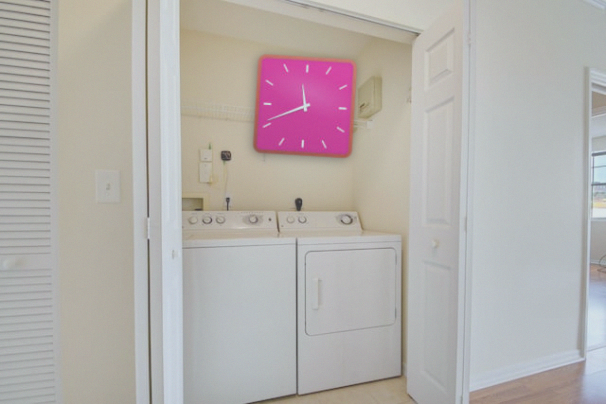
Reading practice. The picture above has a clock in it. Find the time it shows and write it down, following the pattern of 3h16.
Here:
11h41
